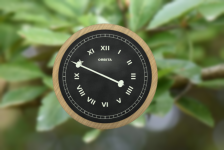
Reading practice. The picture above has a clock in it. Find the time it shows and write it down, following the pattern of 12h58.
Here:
3h49
